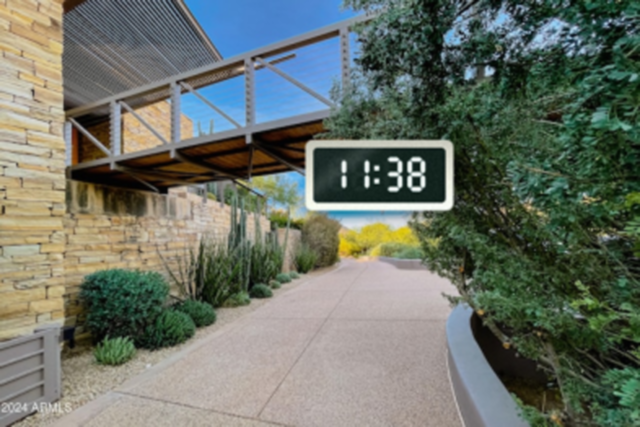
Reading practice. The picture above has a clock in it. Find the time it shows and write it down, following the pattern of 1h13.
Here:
11h38
